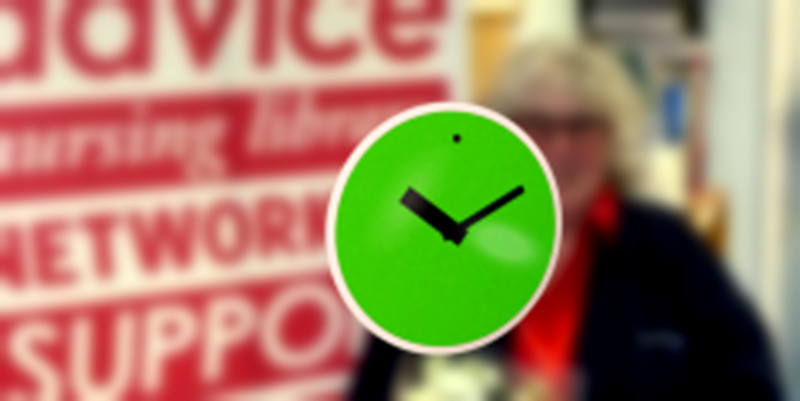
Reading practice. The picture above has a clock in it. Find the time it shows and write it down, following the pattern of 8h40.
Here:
10h10
